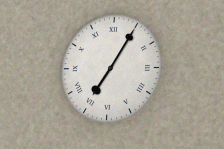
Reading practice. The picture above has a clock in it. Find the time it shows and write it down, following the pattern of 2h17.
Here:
7h05
